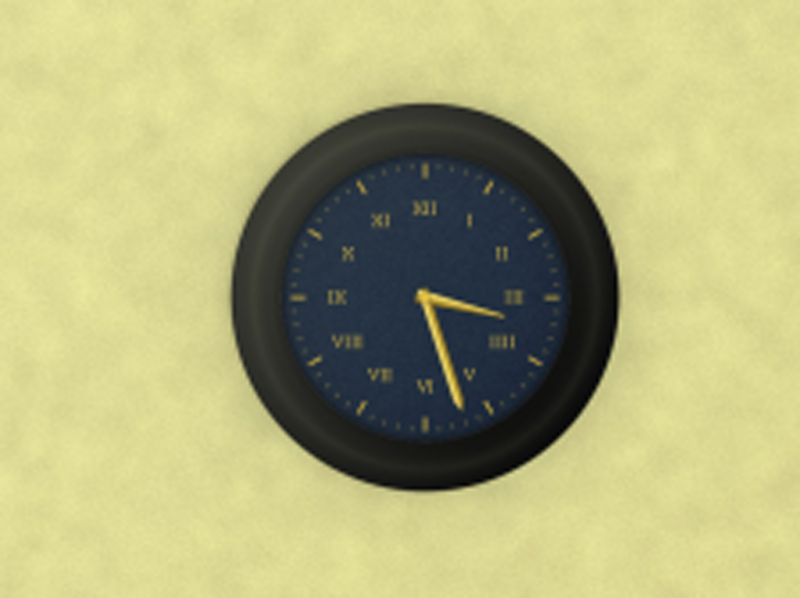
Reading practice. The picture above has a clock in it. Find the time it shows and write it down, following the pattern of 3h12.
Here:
3h27
